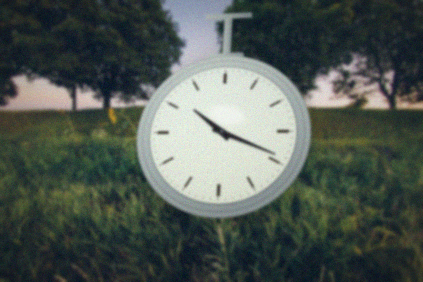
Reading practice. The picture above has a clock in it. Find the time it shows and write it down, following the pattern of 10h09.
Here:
10h19
